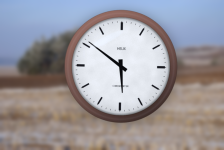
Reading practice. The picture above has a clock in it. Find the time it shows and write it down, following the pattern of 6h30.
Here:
5h51
